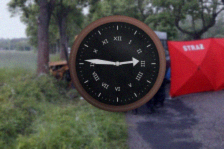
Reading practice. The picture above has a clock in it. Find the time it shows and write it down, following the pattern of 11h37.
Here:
2h46
